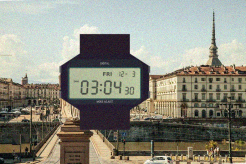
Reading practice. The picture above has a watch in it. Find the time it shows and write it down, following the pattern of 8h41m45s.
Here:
3h04m30s
